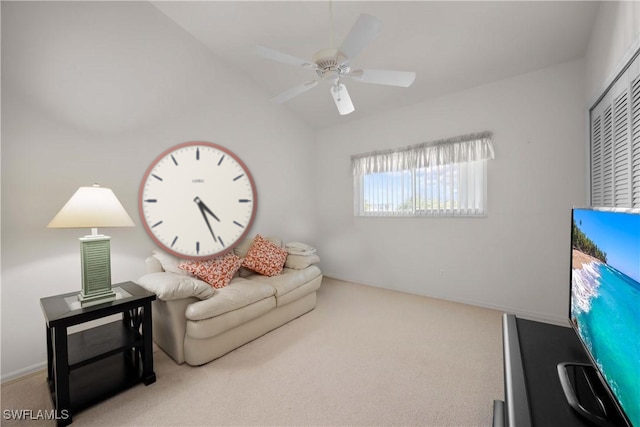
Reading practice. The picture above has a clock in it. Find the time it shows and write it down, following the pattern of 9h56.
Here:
4h26
